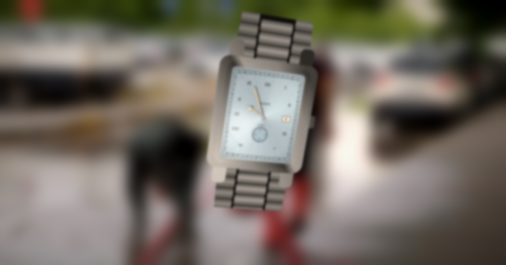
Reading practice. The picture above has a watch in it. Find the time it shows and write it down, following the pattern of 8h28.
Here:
9h56
